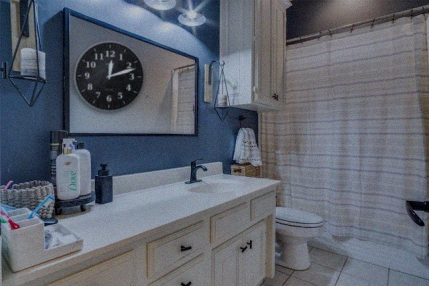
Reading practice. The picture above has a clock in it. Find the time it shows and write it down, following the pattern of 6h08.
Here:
12h12
